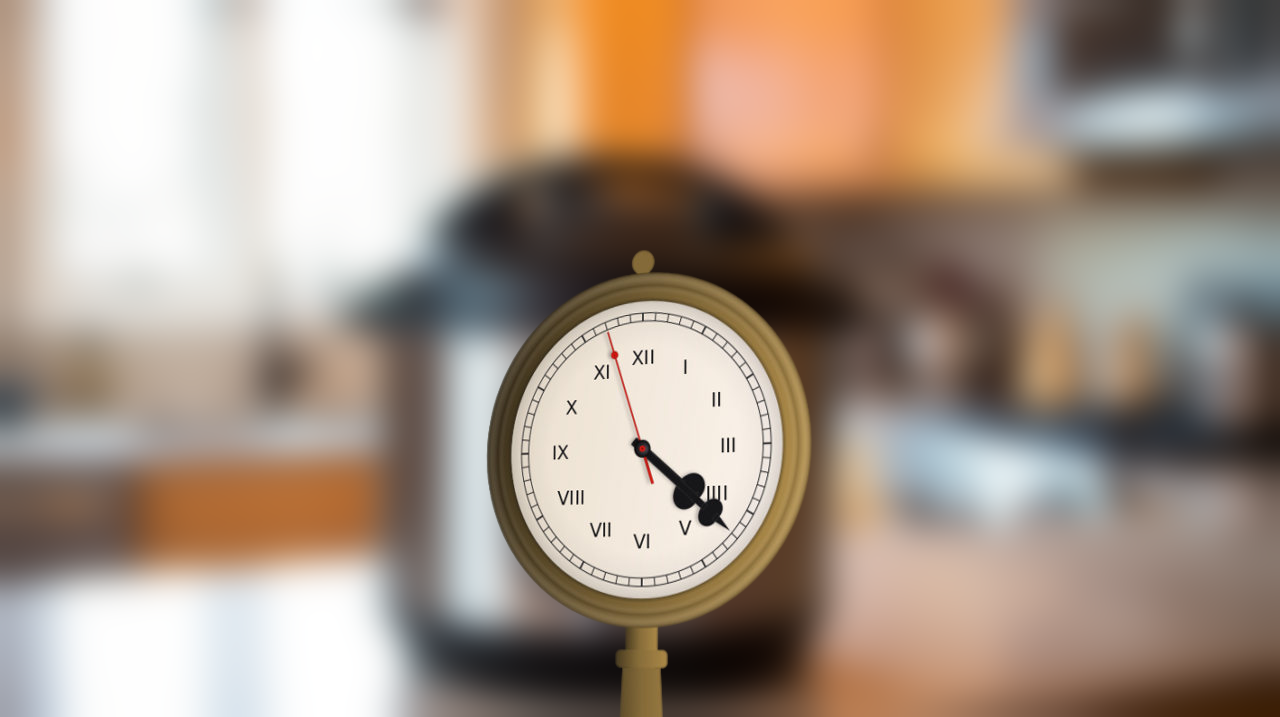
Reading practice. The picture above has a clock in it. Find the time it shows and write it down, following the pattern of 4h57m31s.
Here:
4h21m57s
